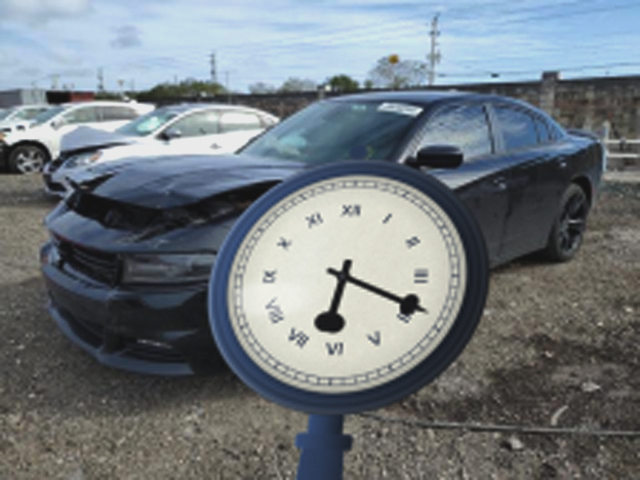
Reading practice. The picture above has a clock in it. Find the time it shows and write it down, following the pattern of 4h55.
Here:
6h19
